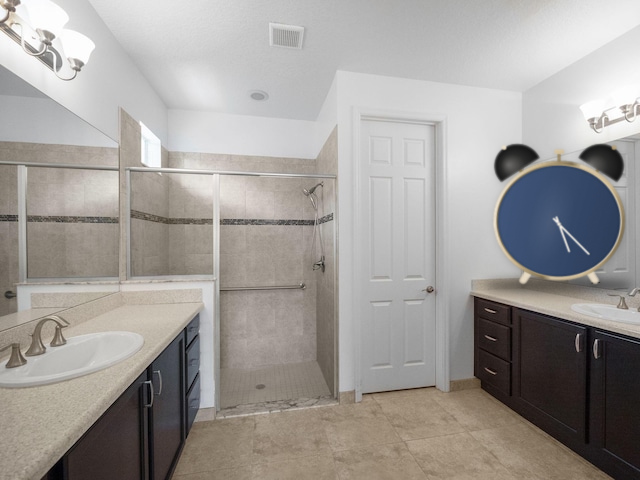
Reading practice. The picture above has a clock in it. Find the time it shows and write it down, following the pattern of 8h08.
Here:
5h23
